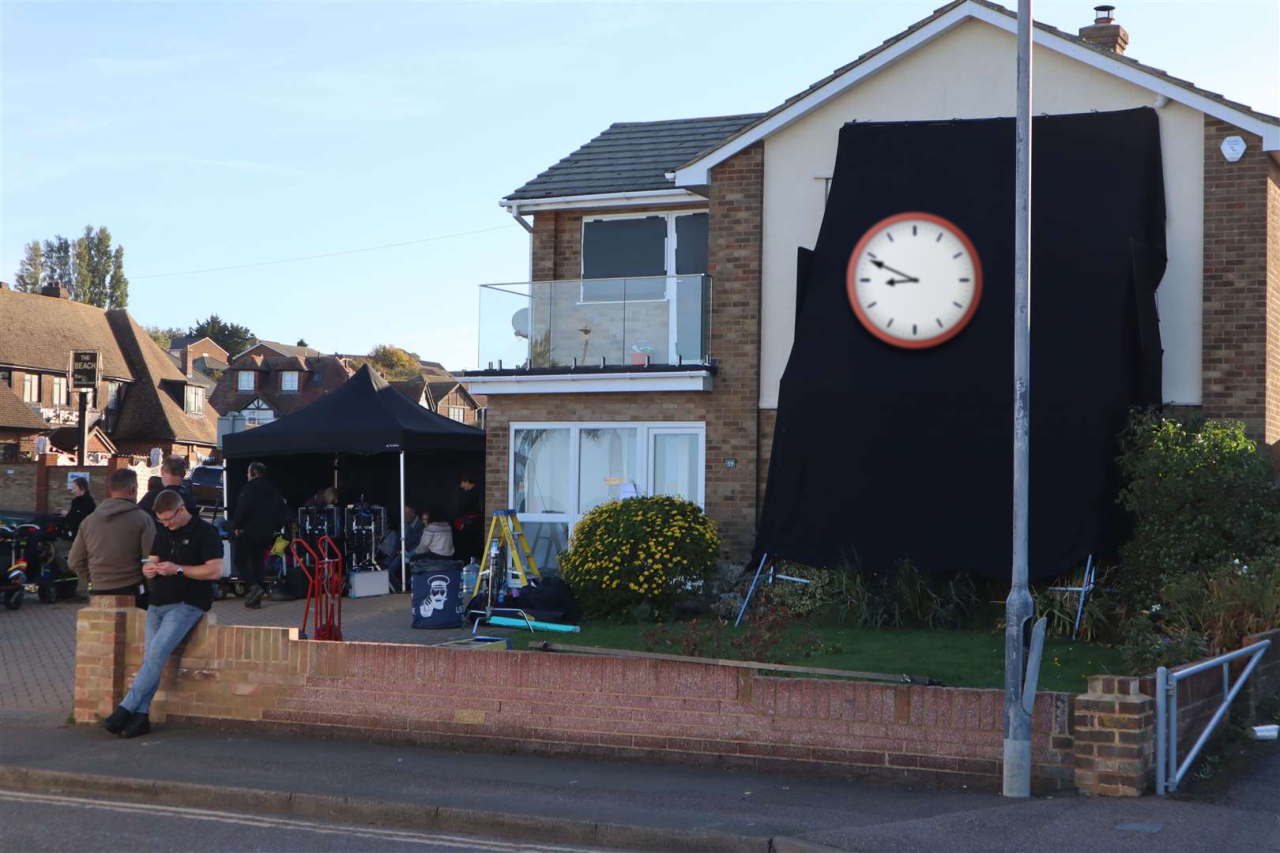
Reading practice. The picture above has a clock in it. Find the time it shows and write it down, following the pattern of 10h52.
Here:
8h49
